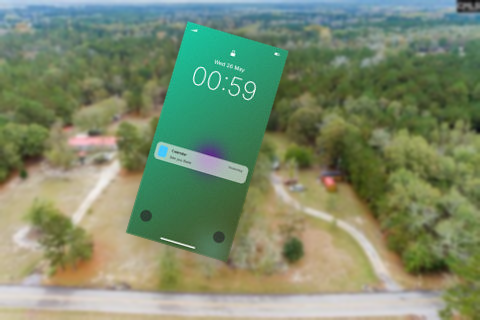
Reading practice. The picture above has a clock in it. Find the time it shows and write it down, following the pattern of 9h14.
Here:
0h59
